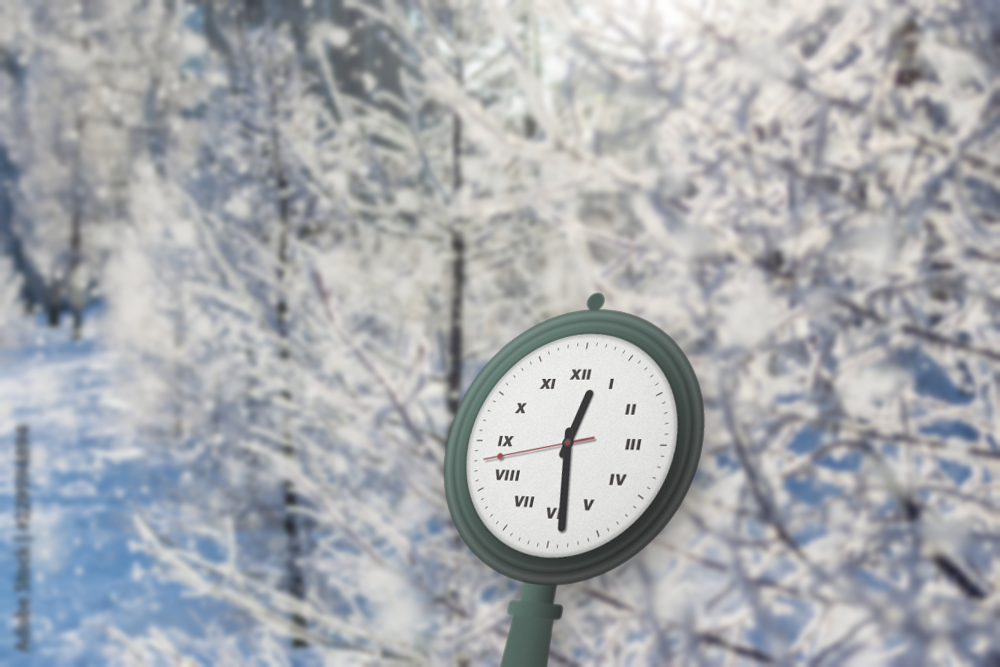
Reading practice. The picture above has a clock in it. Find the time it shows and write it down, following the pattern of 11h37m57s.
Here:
12h28m43s
